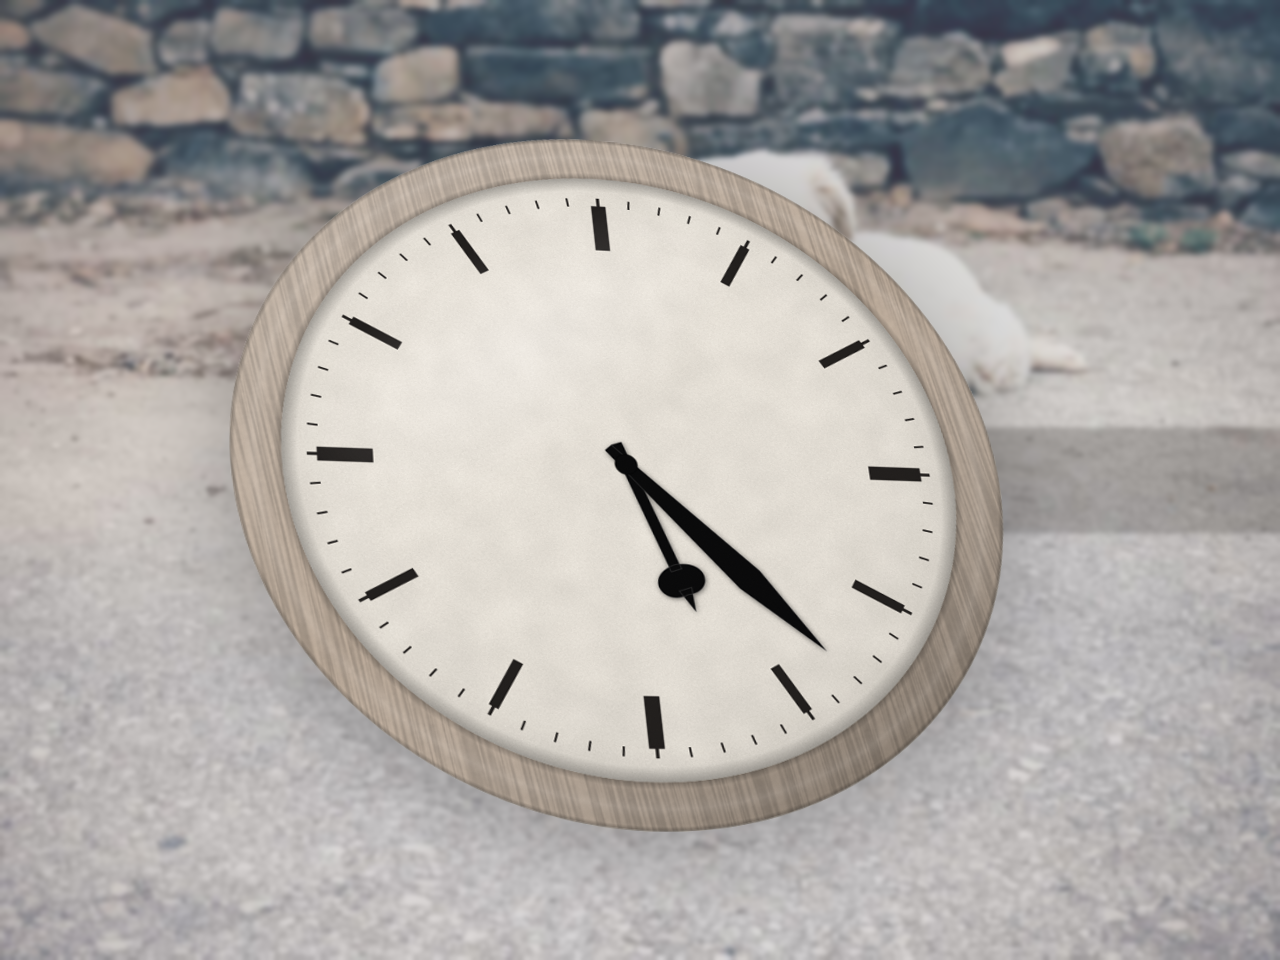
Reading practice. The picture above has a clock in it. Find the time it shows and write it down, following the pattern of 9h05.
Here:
5h23
